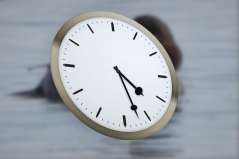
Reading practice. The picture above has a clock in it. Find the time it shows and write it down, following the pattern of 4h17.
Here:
4h27
